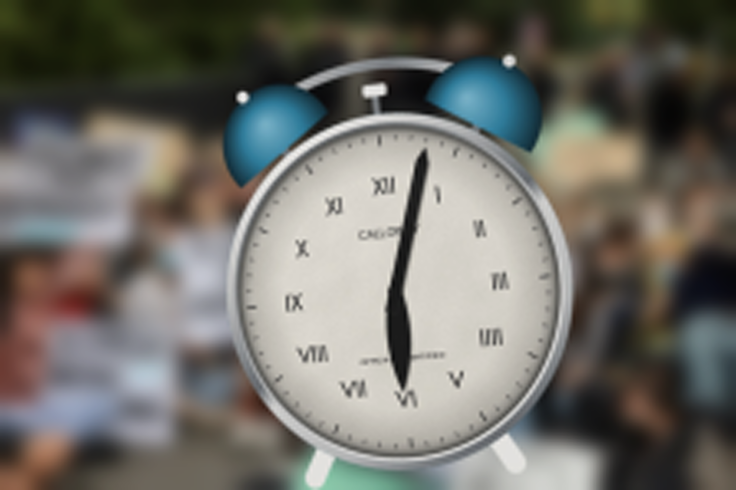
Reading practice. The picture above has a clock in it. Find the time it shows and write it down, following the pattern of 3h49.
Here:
6h03
